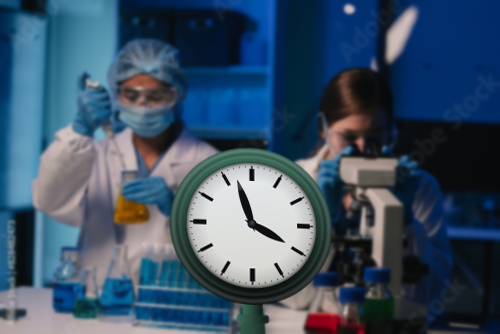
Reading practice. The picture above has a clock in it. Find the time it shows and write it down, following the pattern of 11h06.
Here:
3h57
